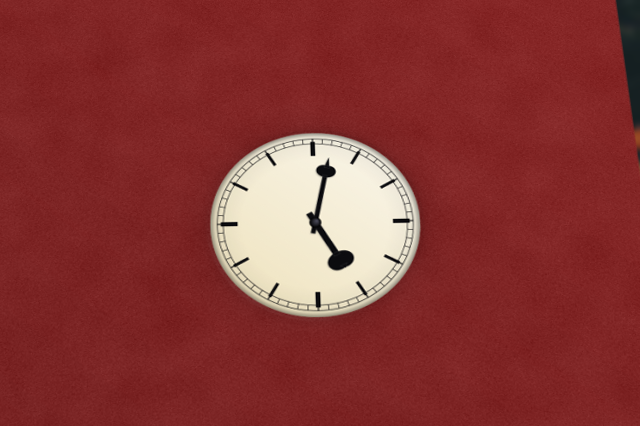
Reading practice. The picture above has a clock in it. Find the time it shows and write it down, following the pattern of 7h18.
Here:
5h02
